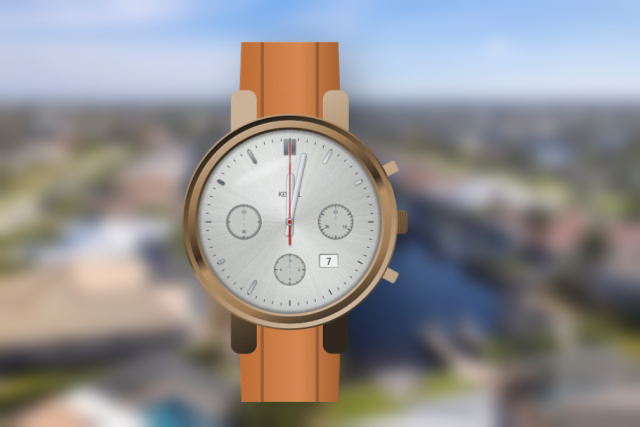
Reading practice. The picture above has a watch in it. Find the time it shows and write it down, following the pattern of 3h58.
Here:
12h02
